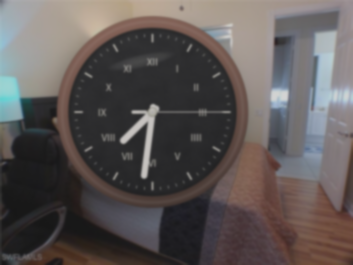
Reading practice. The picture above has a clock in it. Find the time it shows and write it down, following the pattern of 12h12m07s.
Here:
7h31m15s
